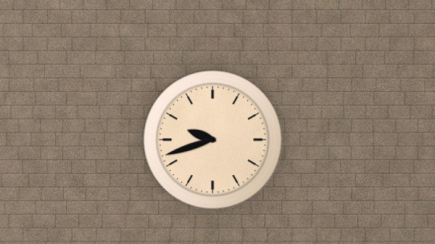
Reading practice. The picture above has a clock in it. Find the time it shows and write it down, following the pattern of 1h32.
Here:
9h42
